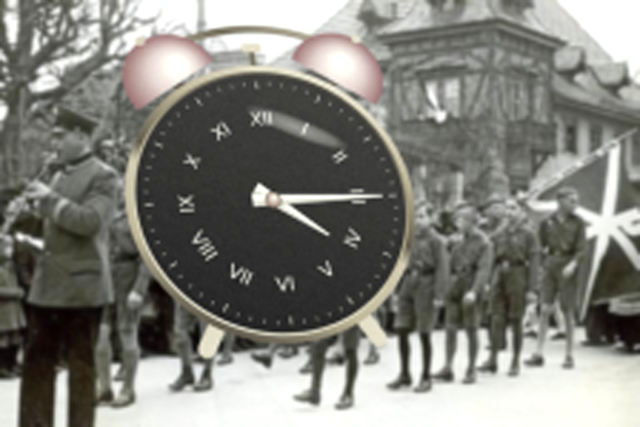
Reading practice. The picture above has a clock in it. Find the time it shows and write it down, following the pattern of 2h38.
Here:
4h15
